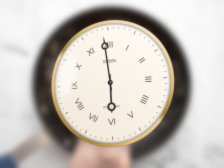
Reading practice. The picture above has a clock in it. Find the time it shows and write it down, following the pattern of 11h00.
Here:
5h59
